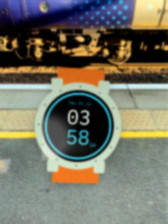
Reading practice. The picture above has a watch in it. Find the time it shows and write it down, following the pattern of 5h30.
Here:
3h58
